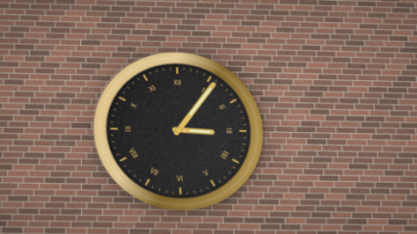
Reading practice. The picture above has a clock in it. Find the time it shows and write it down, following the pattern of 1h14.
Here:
3h06
